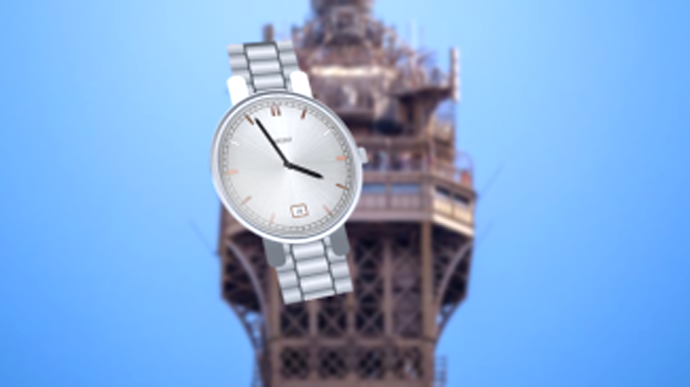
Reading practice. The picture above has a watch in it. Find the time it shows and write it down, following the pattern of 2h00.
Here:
3h56
